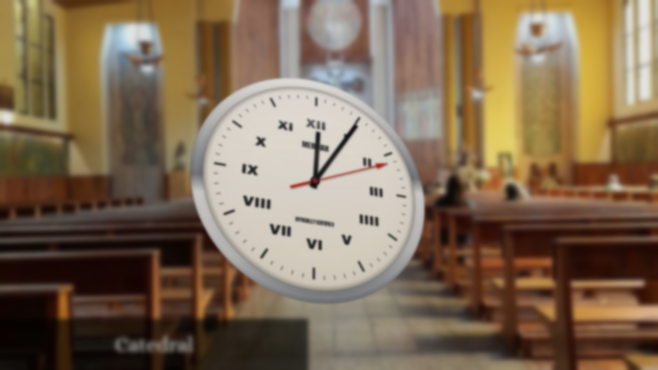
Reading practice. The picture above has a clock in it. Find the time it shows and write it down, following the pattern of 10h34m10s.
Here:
12h05m11s
